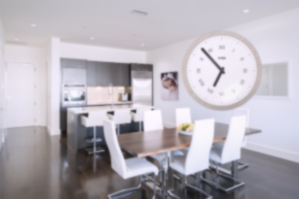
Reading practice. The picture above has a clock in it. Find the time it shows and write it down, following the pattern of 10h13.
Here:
6h53
